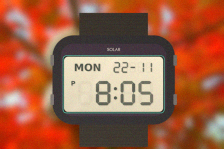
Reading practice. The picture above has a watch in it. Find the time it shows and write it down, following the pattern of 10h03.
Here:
8h05
